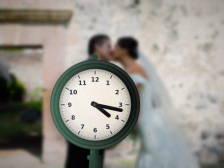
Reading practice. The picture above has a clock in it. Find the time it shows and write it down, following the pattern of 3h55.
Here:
4h17
